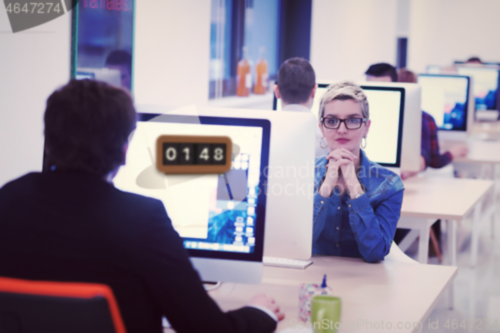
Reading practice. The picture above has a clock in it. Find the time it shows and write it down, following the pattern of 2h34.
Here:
1h48
